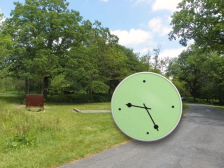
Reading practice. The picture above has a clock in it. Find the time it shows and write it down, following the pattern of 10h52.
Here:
9h26
